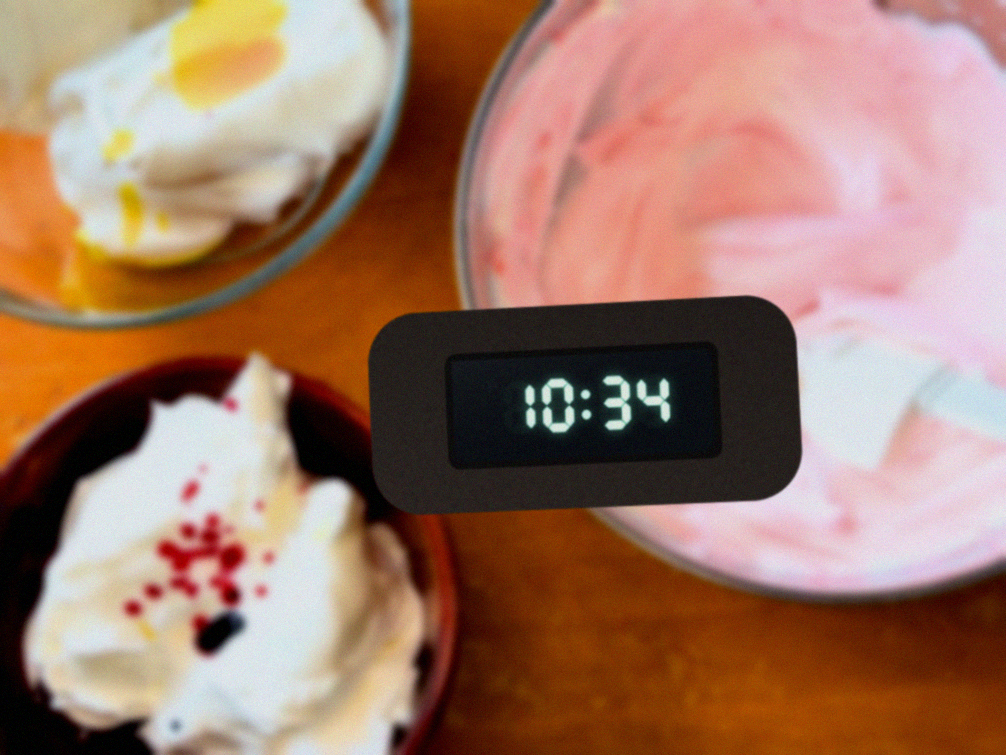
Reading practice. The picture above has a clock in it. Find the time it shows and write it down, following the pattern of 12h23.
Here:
10h34
